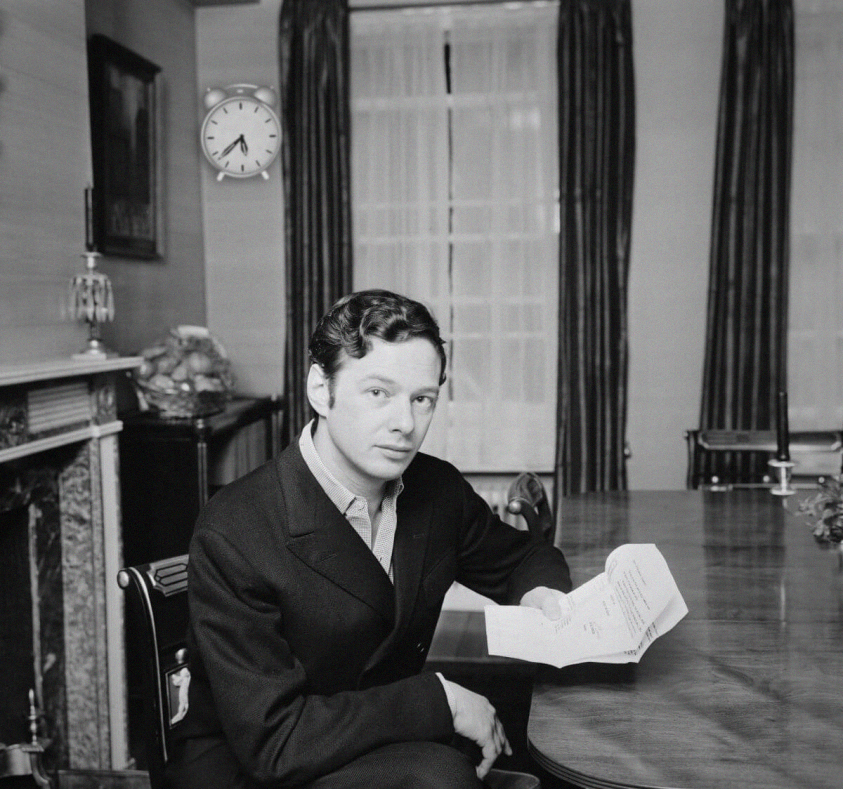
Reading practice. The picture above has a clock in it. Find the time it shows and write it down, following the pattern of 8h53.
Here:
5h38
